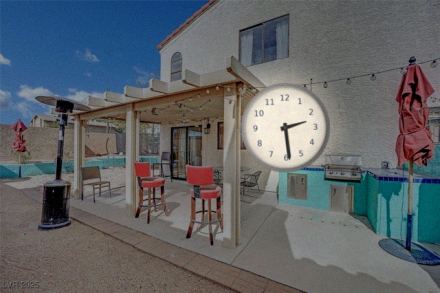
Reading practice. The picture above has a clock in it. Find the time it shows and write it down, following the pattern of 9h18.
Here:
2h29
